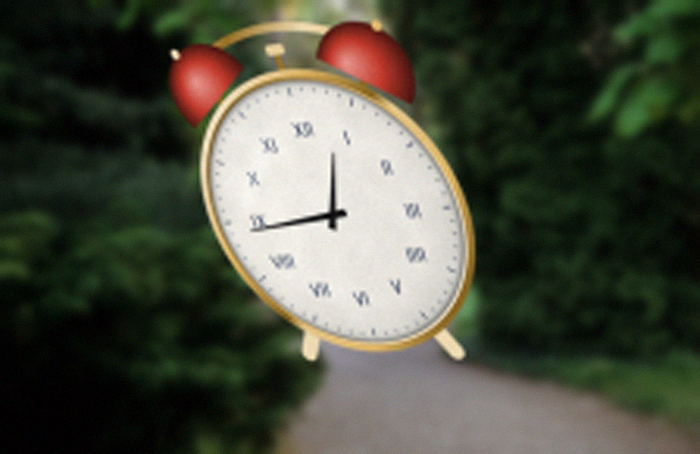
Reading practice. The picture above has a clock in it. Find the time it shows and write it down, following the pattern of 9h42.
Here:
12h44
